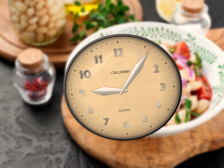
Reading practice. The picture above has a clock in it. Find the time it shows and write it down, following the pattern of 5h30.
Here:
9h06
